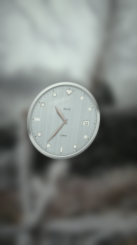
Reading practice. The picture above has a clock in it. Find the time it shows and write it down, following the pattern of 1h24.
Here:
10h36
